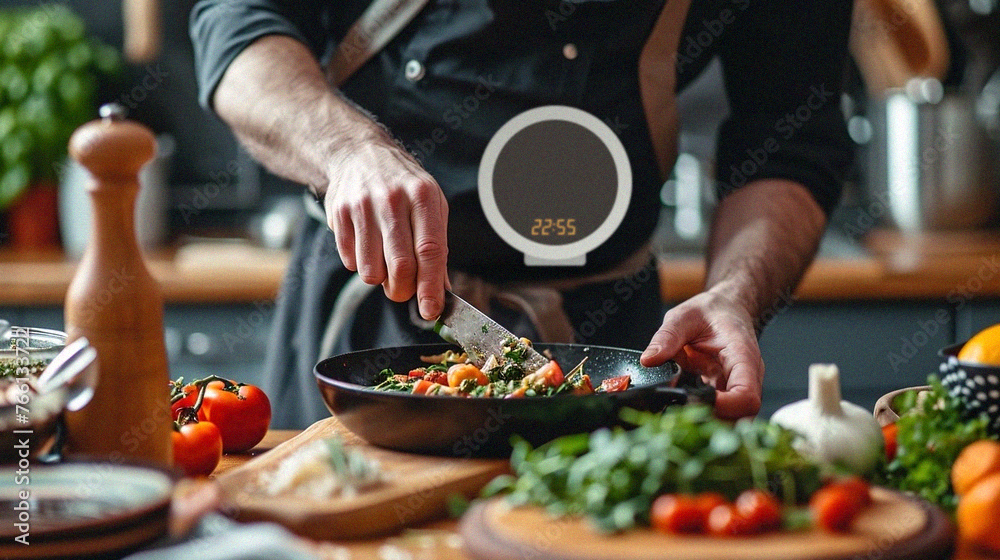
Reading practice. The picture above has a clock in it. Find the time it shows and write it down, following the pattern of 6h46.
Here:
22h55
